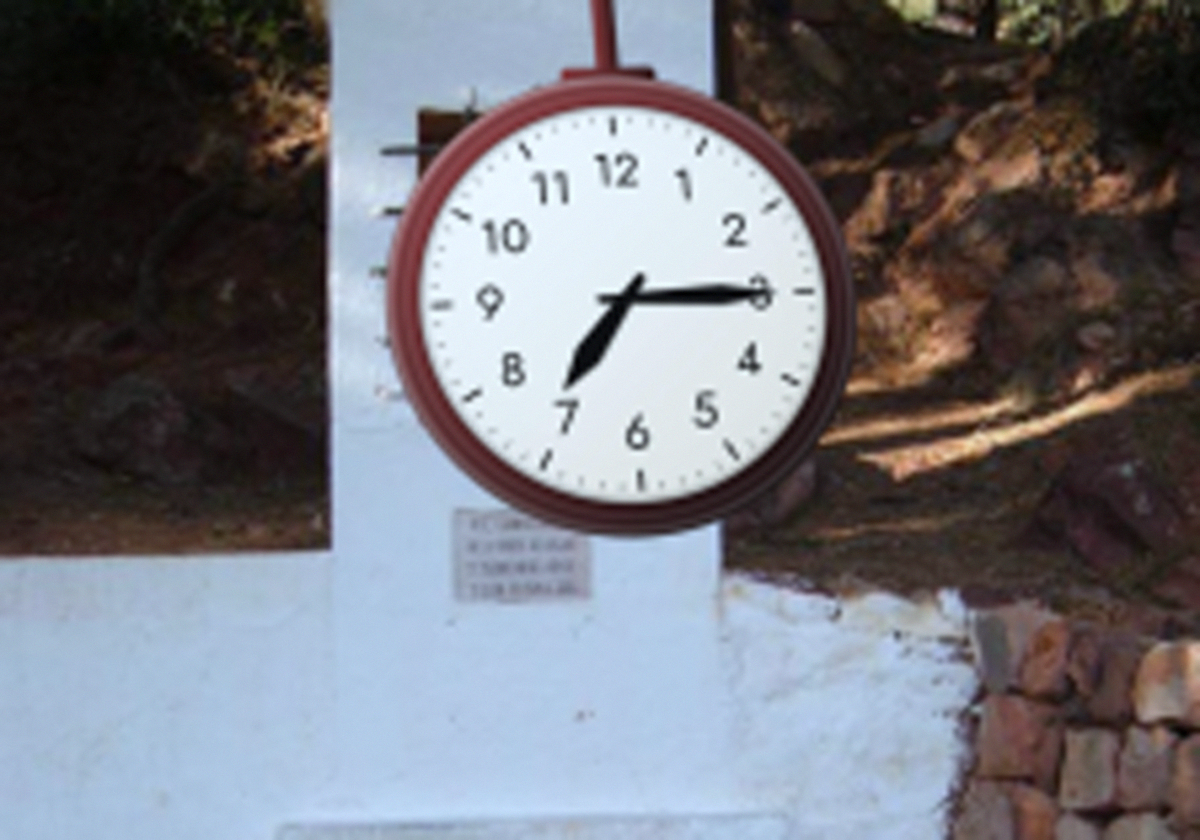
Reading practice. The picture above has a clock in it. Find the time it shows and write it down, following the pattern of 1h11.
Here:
7h15
